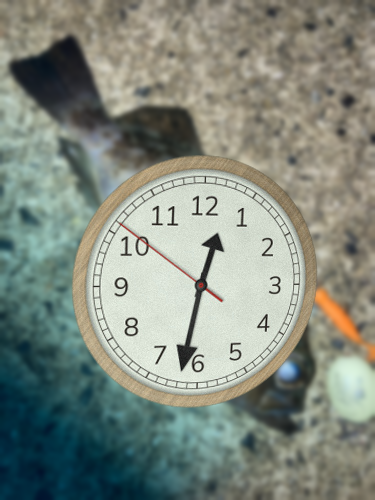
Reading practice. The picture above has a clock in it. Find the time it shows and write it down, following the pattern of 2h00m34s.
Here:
12h31m51s
